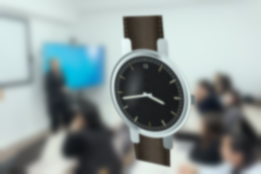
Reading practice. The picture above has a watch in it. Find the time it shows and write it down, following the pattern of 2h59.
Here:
3h43
